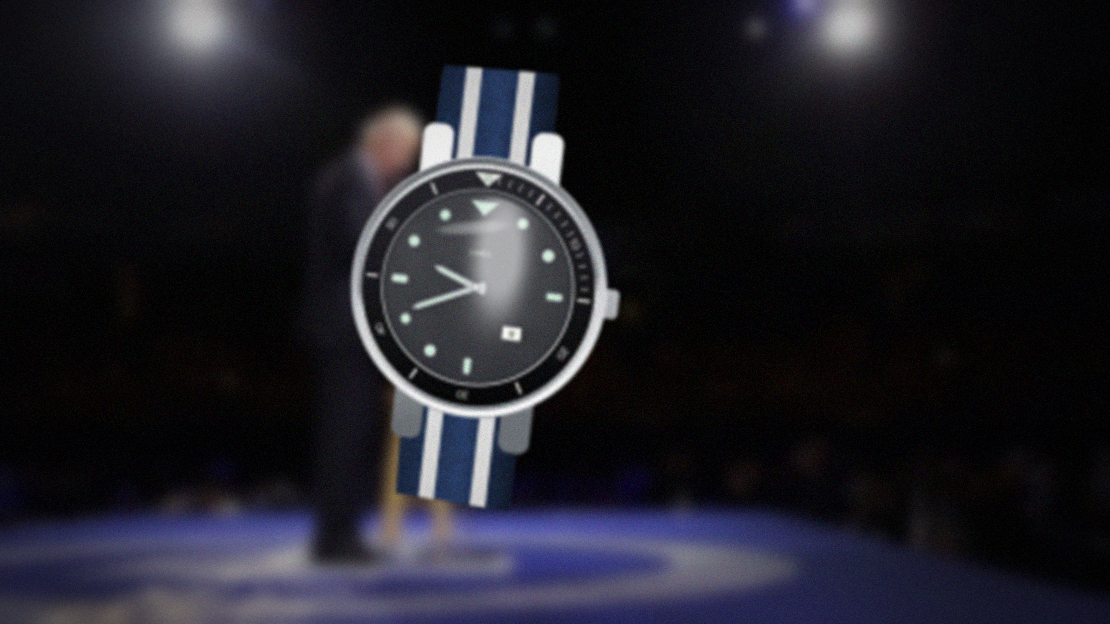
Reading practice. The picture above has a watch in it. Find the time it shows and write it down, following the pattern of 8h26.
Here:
9h41
